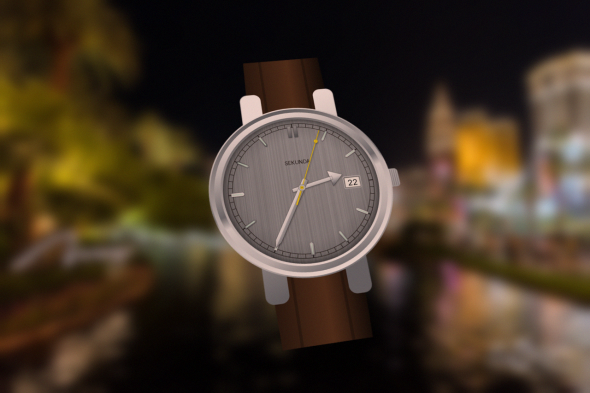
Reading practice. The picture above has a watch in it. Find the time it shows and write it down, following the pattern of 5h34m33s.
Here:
2h35m04s
